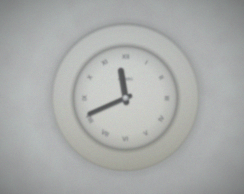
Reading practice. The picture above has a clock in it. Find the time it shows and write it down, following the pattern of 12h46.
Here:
11h41
